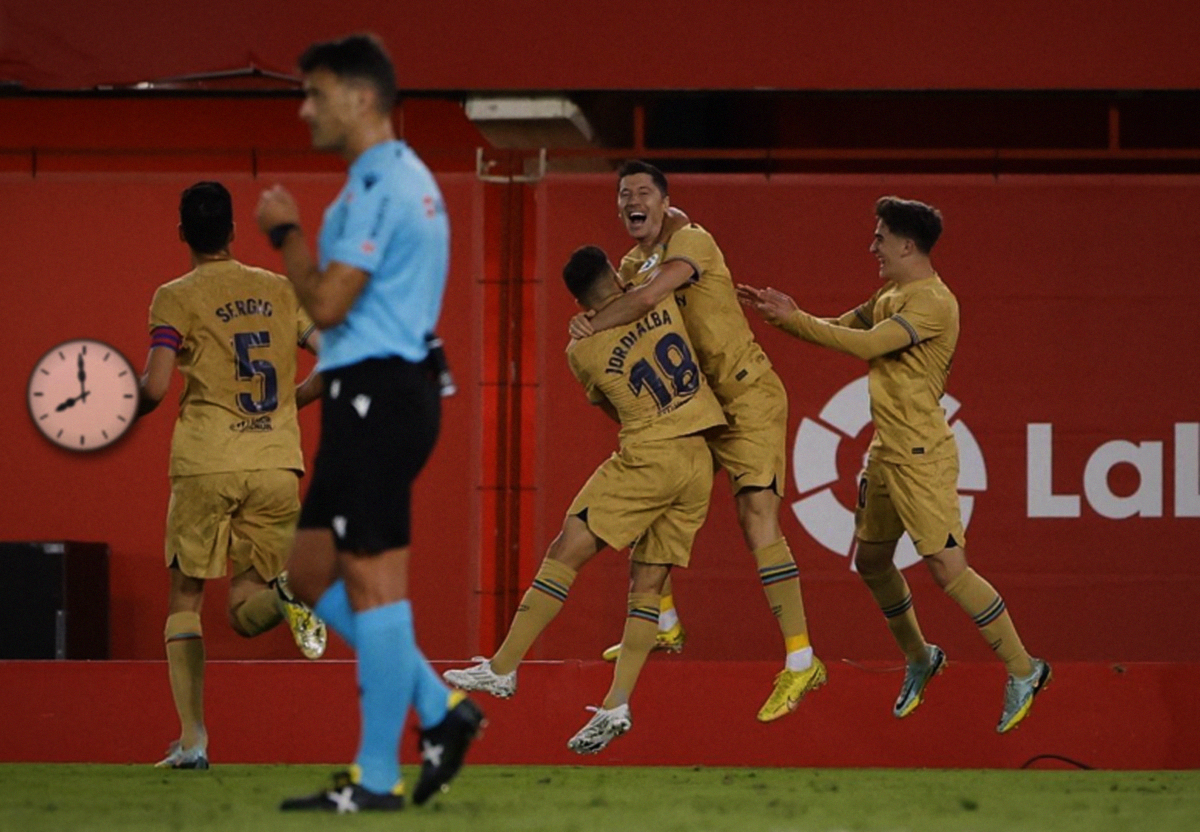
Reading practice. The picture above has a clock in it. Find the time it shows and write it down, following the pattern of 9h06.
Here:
7h59
